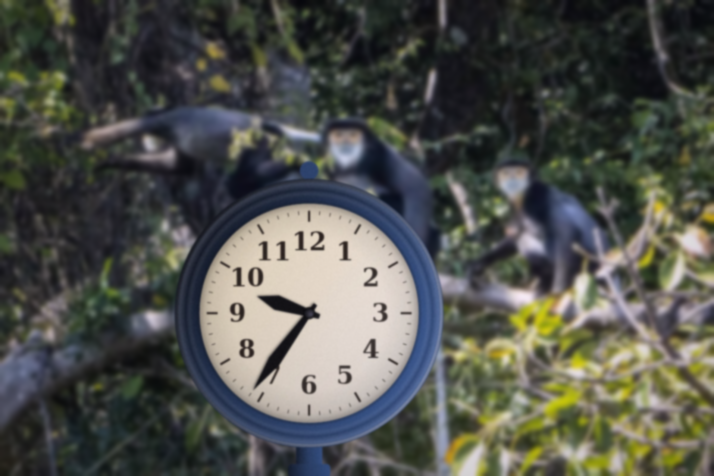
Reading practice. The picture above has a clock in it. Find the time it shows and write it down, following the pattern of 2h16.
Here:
9h36
